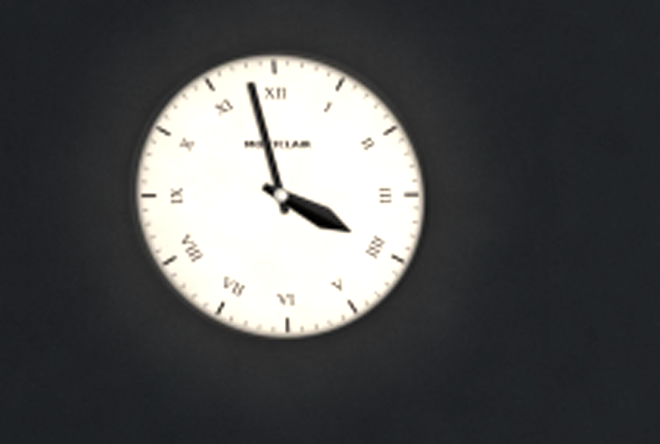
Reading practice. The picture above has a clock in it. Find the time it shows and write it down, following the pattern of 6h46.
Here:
3h58
